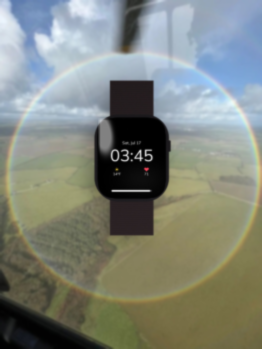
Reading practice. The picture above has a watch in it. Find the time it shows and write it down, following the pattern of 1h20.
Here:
3h45
